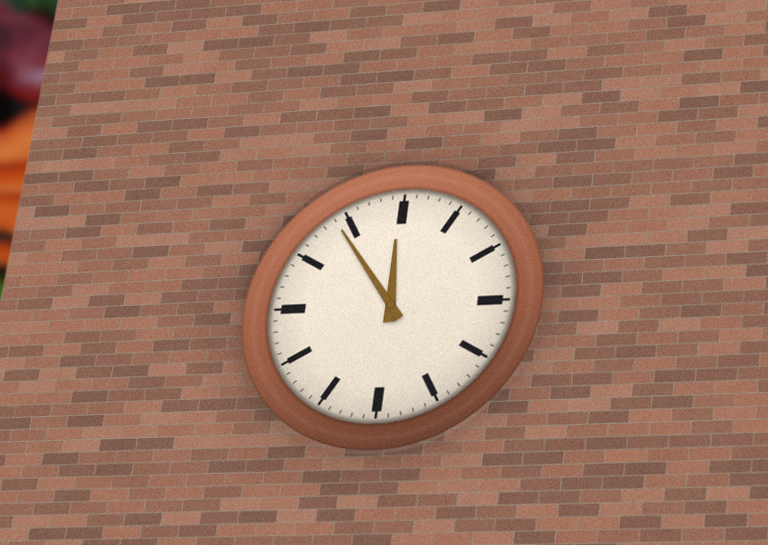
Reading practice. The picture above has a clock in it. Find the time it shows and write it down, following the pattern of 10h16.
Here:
11h54
